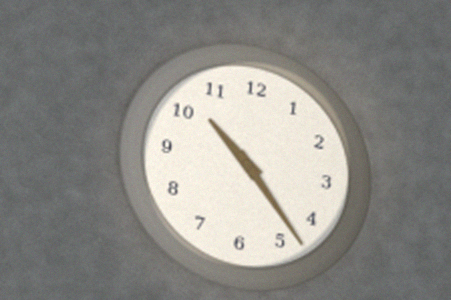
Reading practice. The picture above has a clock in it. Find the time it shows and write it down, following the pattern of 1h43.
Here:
10h23
